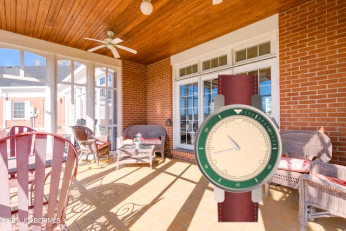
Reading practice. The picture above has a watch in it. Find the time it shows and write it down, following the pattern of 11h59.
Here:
10h43
